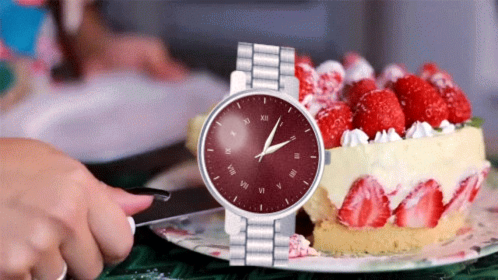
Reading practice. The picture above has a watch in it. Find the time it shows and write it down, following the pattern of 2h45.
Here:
2h04
